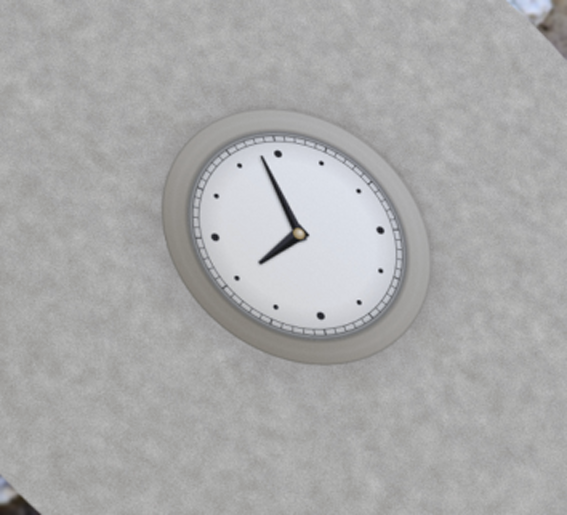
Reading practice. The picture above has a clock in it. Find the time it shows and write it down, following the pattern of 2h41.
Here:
7h58
